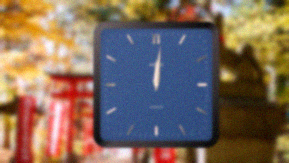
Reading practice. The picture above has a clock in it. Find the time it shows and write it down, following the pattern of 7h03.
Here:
12h01
